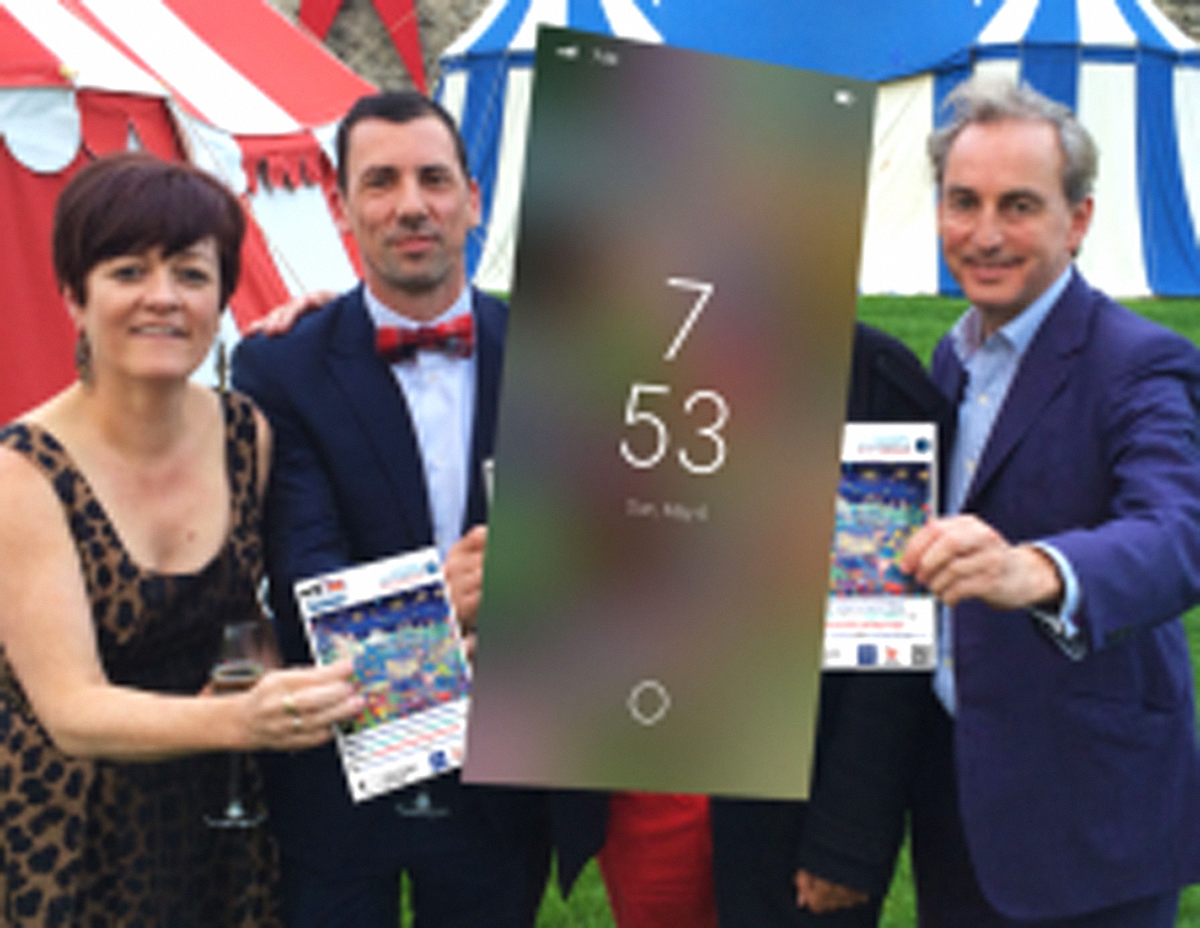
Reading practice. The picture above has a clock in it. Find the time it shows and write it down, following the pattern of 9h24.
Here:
7h53
